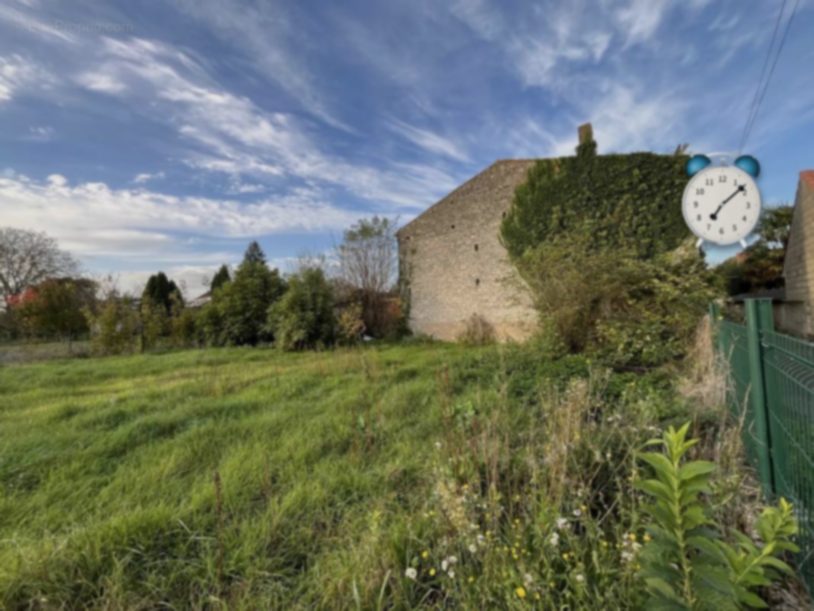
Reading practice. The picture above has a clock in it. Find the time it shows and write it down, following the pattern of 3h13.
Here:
7h08
